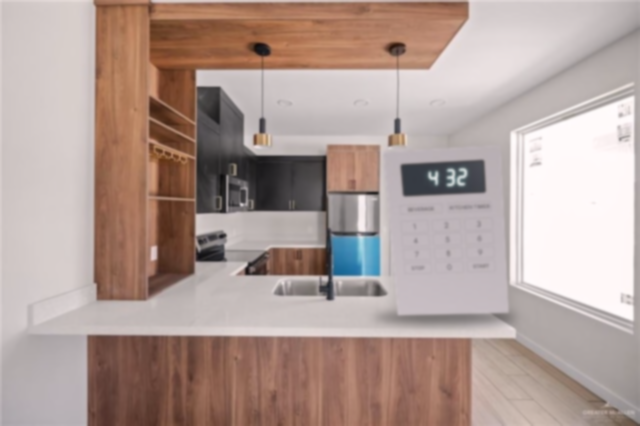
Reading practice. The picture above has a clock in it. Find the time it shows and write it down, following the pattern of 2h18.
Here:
4h32
